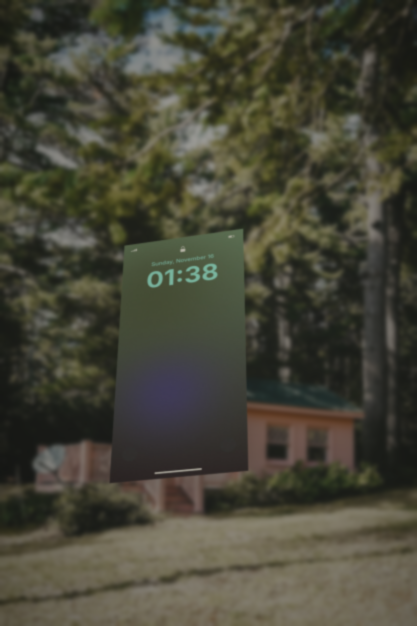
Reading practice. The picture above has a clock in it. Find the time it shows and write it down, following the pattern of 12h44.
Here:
1h38
